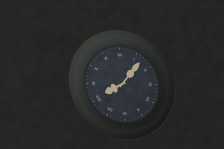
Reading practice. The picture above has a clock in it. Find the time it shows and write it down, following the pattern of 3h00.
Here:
8h07
